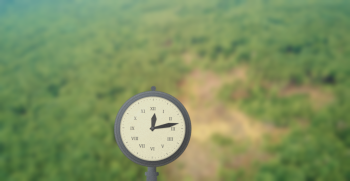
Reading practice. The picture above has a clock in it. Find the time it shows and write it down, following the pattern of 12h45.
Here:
12h13
